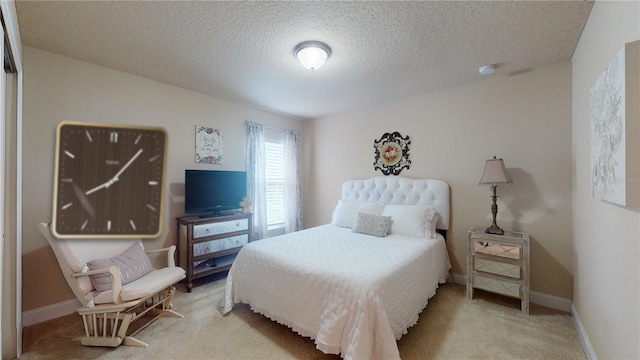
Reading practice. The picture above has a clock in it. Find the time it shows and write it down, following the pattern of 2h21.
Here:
8h07
